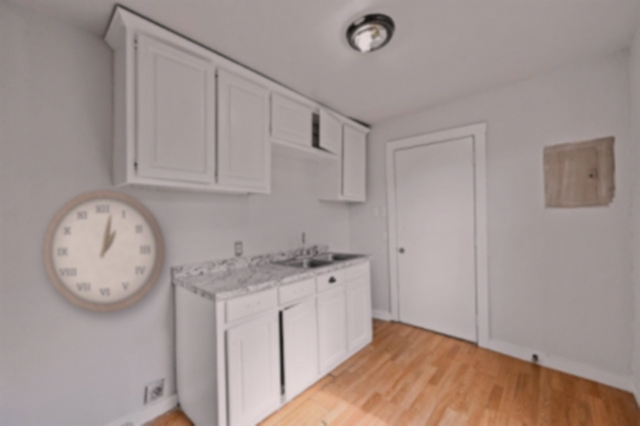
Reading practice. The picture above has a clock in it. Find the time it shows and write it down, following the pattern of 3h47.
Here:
1h02
